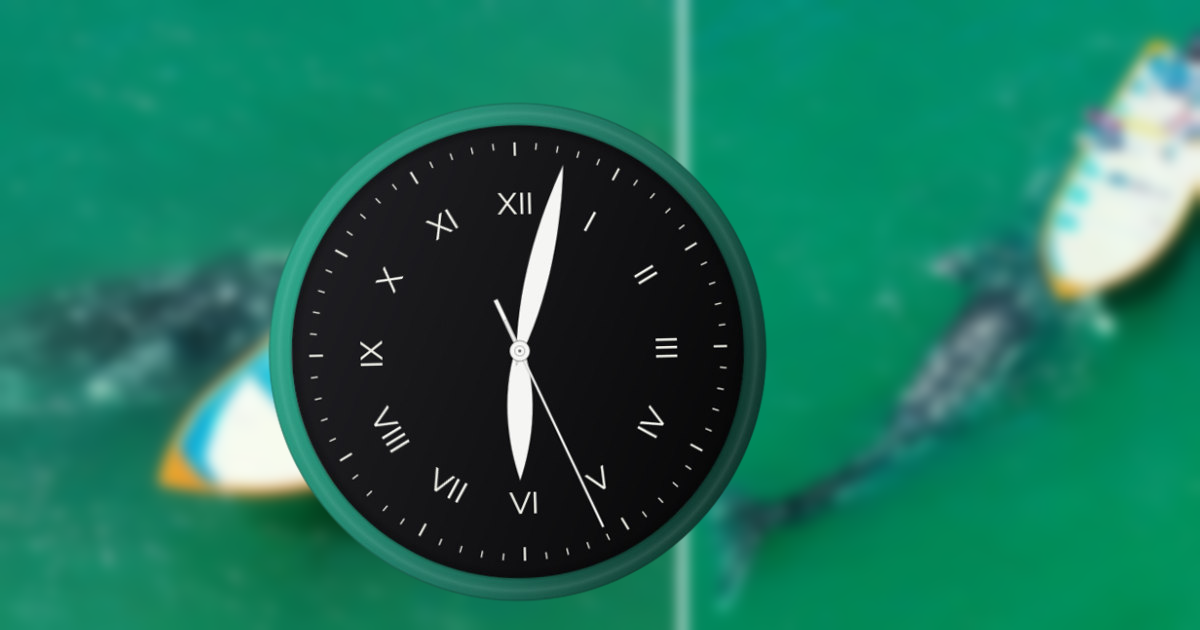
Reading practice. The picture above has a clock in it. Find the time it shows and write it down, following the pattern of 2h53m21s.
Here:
6h02m26s
